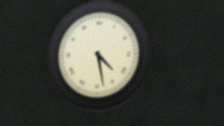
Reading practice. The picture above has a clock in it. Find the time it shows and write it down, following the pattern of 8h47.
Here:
4h28
